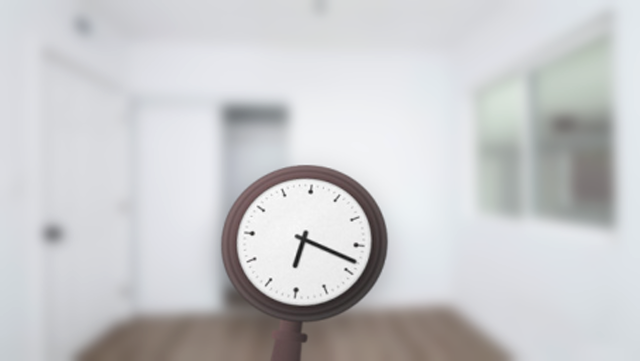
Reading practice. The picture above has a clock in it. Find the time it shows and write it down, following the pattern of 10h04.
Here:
6h18
